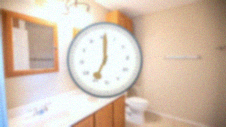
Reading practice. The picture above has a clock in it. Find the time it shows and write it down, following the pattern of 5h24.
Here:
7h01
